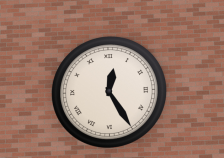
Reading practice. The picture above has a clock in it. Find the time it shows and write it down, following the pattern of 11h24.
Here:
12h25
